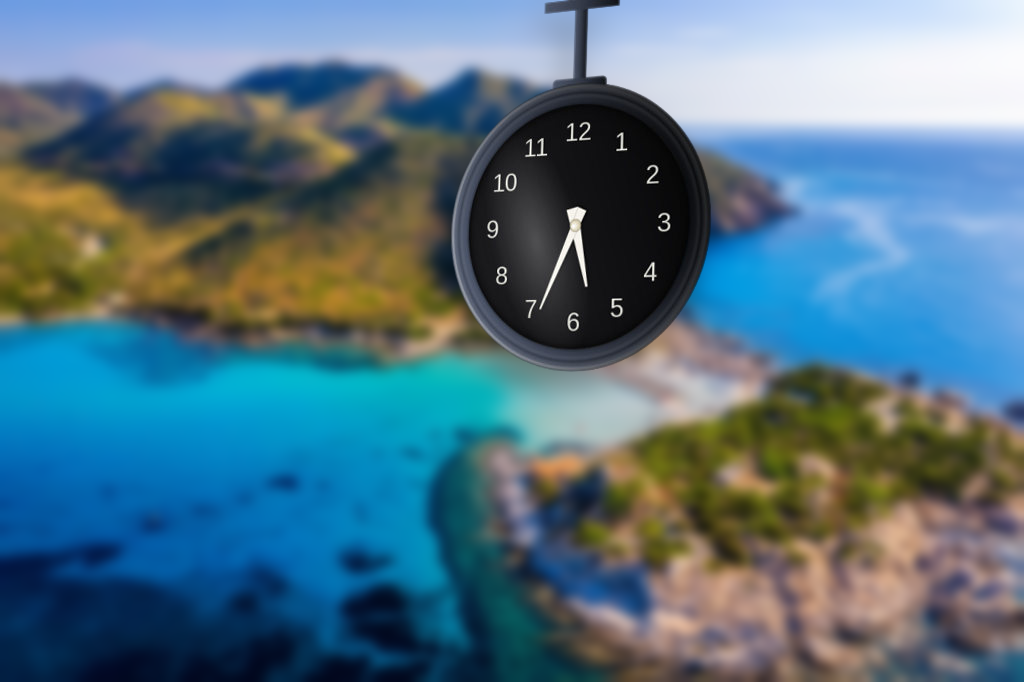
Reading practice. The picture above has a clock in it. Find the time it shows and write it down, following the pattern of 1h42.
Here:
5h34
